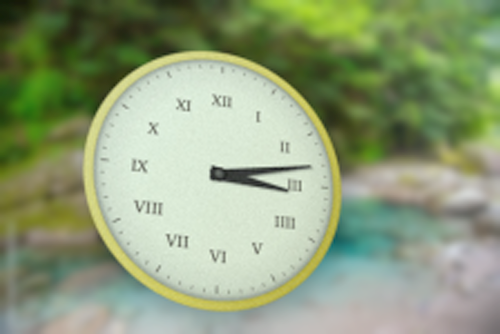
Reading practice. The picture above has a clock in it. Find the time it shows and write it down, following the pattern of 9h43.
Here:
3h13
